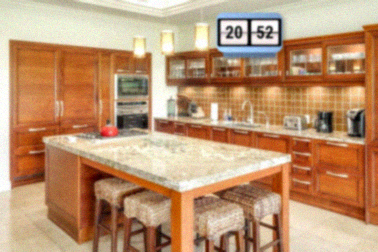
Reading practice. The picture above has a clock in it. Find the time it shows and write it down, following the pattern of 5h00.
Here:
20h52
